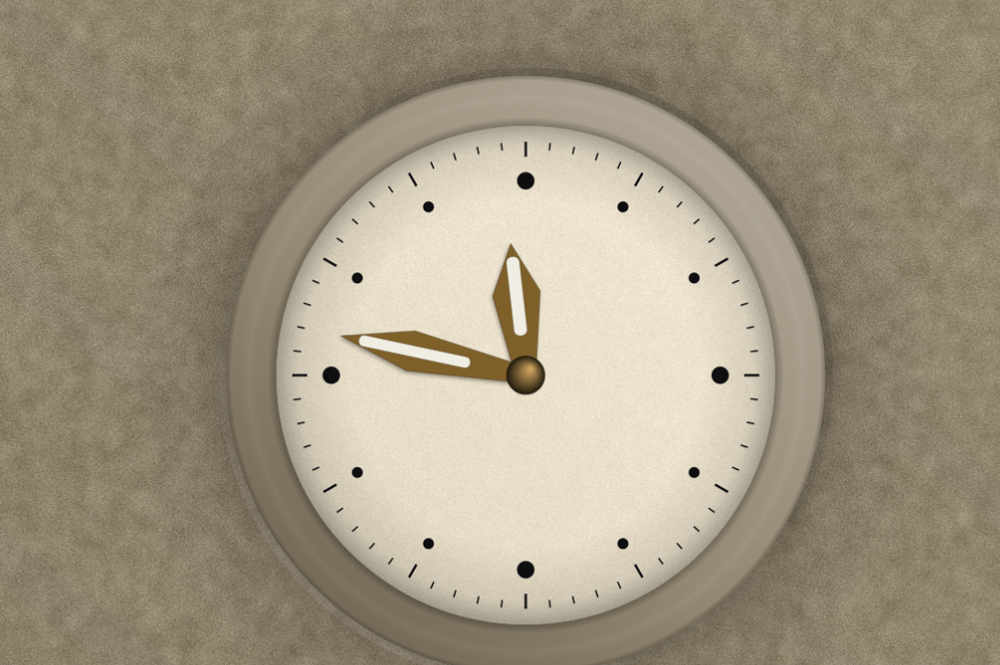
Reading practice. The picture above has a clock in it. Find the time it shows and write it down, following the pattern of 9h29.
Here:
11h47
